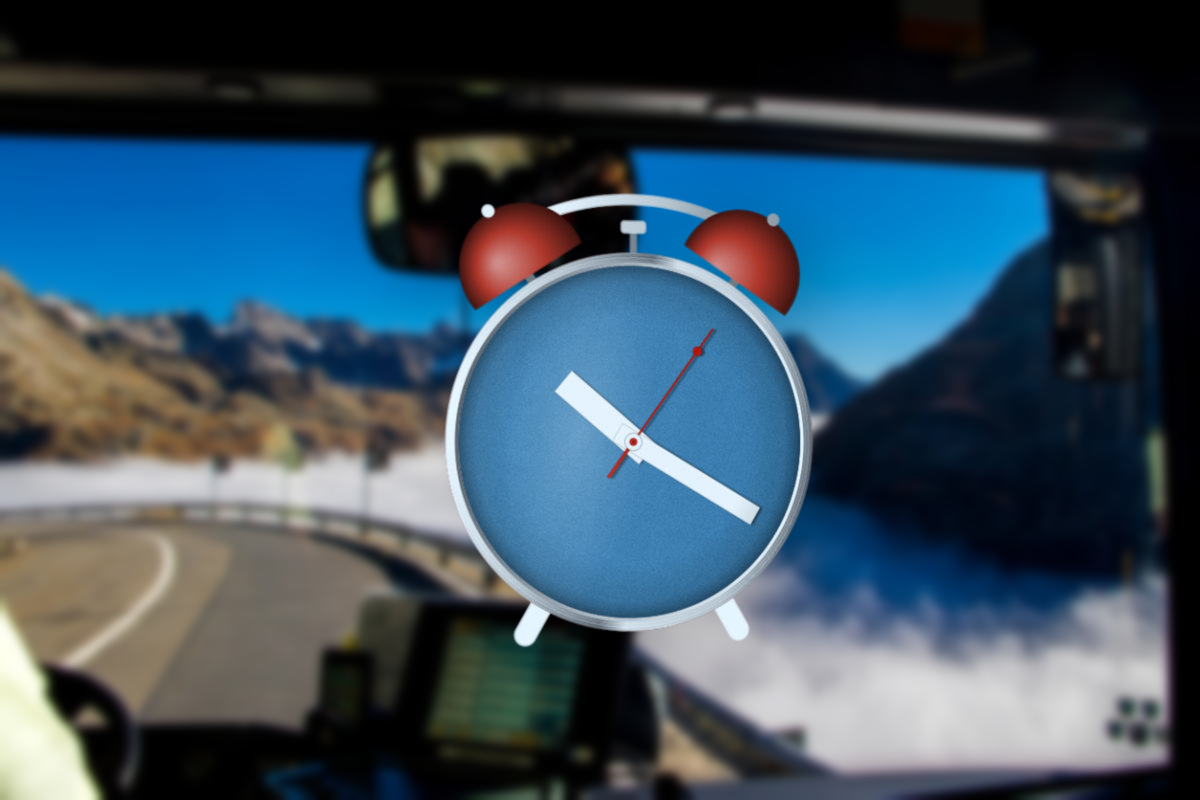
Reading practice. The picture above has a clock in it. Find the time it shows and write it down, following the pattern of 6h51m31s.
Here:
10h20m06s
